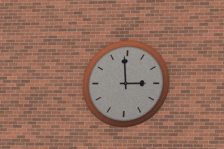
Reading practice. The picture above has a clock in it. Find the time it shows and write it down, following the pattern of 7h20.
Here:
2h59
